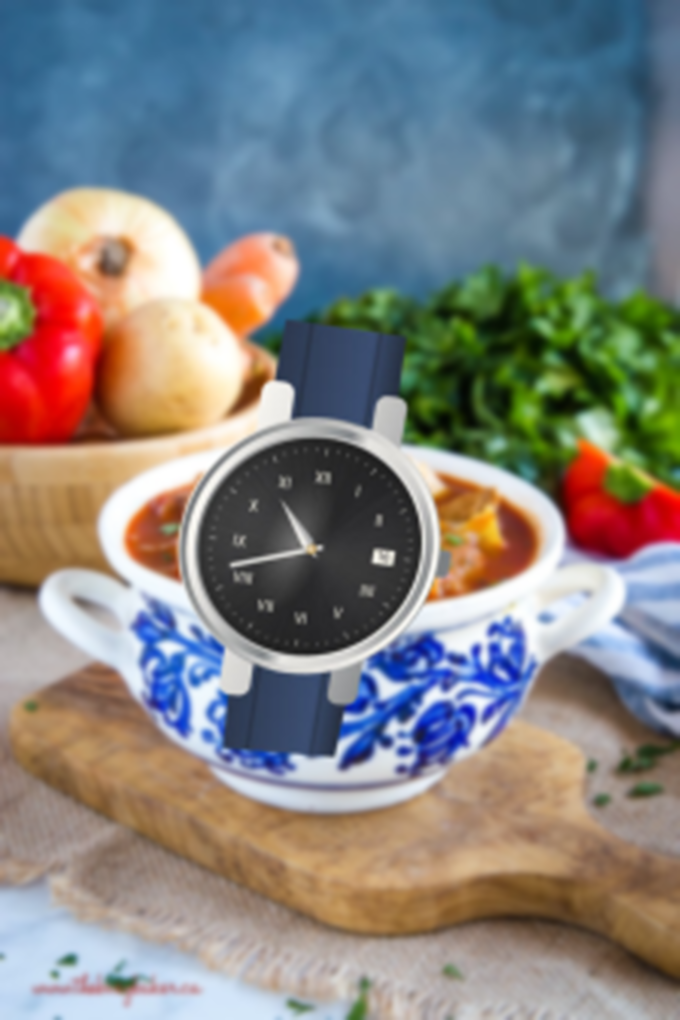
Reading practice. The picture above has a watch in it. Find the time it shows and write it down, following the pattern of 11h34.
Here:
10h42
